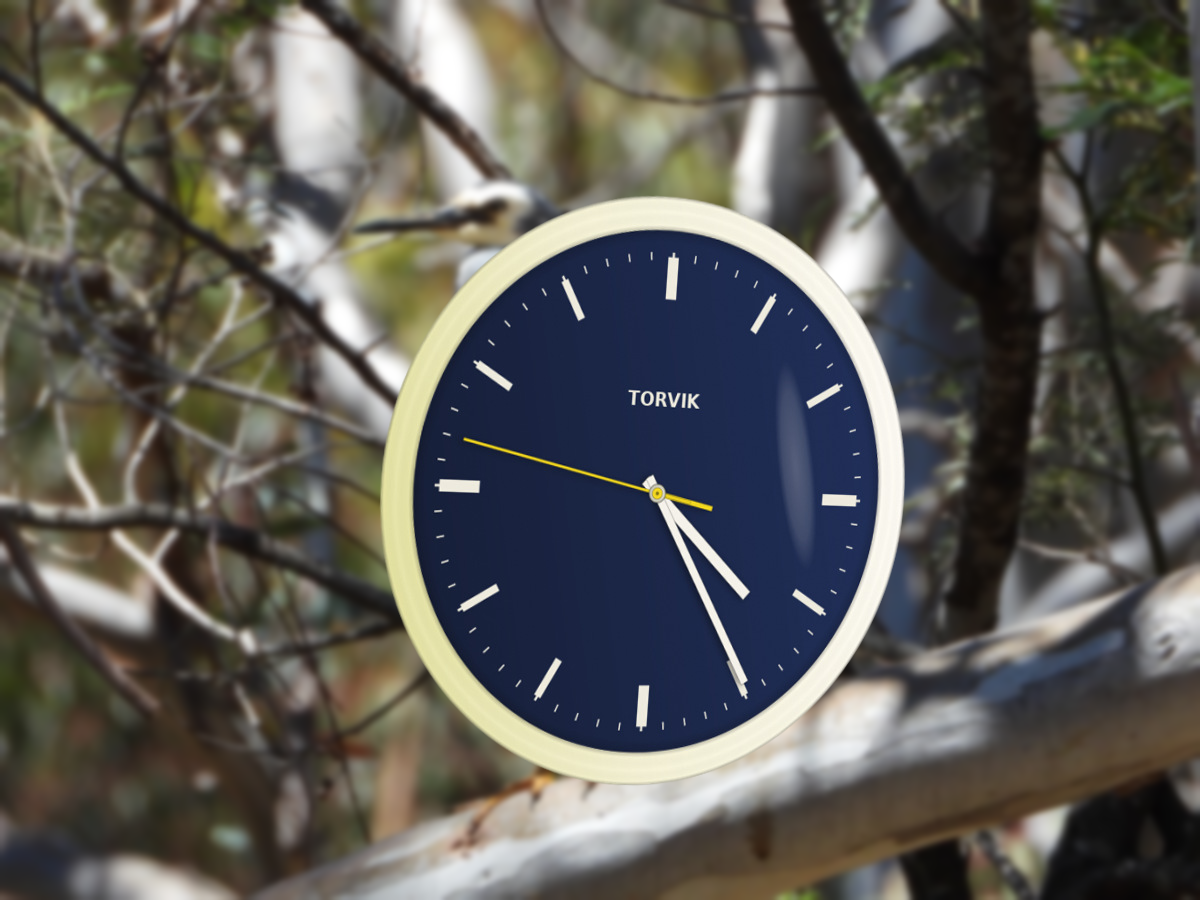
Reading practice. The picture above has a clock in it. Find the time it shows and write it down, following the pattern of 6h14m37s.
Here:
4h24m47s
